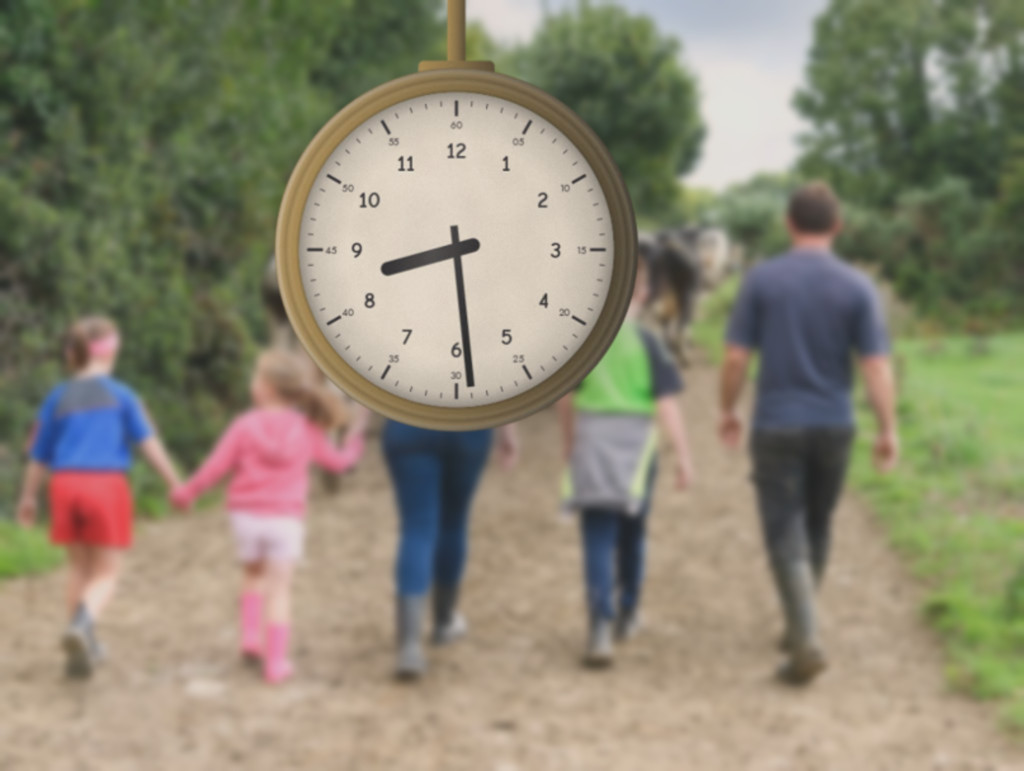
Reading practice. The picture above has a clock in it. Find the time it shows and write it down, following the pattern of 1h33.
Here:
8h29
